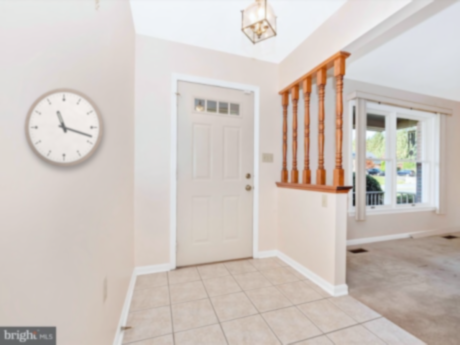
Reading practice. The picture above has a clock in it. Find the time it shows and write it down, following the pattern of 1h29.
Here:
11h18
